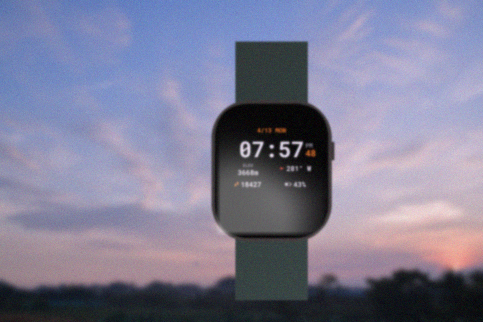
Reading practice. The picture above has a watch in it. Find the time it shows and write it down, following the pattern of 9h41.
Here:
7h57
